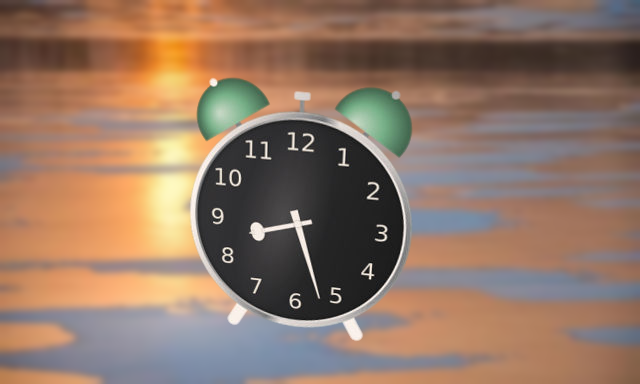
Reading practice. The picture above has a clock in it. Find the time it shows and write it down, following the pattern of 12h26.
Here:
8h27
